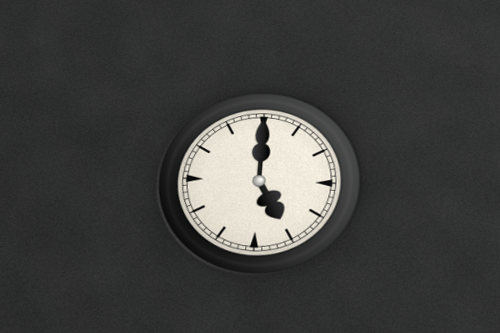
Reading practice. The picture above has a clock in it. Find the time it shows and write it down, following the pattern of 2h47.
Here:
5h00
